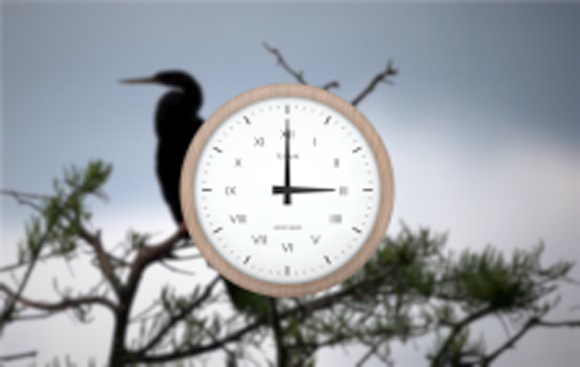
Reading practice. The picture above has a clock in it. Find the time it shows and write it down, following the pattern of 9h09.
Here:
3h00
